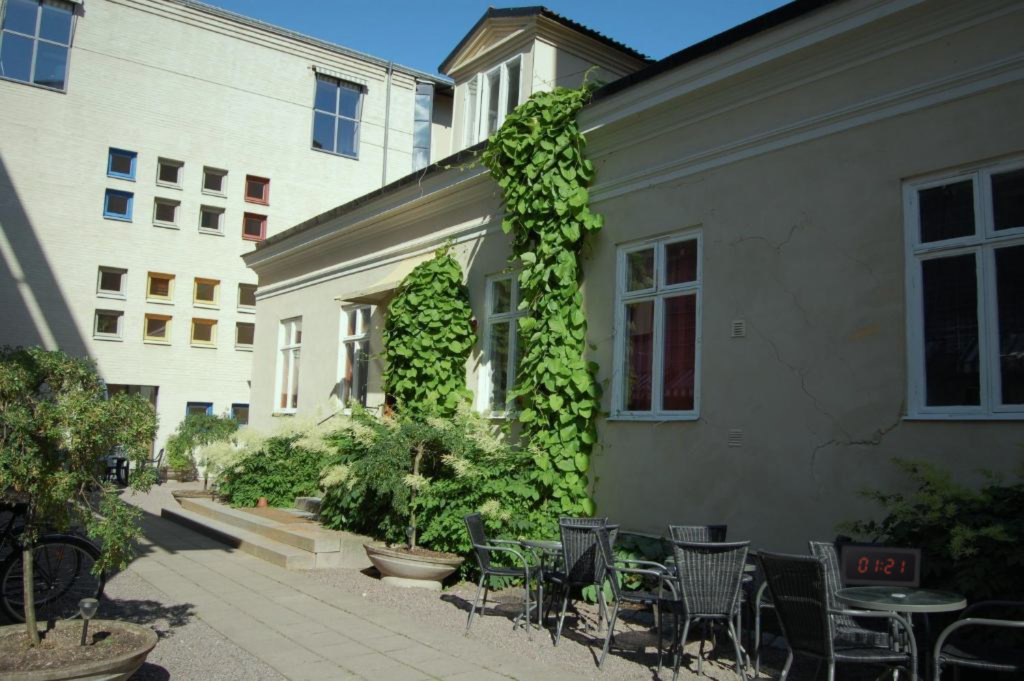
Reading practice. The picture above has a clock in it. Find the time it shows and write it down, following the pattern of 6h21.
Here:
1h21
